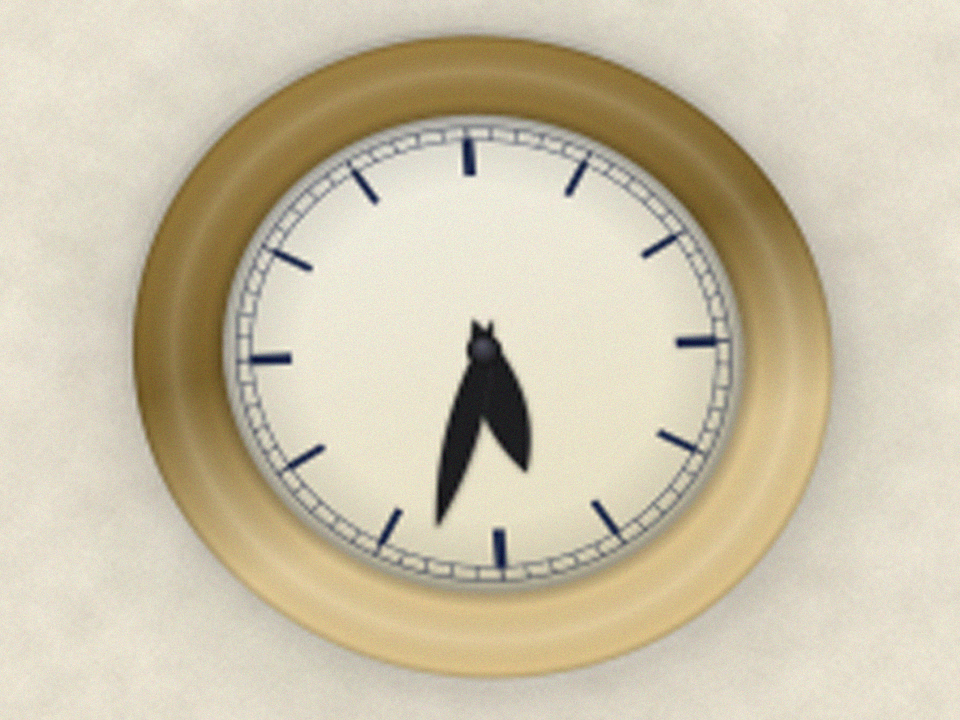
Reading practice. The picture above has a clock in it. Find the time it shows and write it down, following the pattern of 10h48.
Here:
5h33
